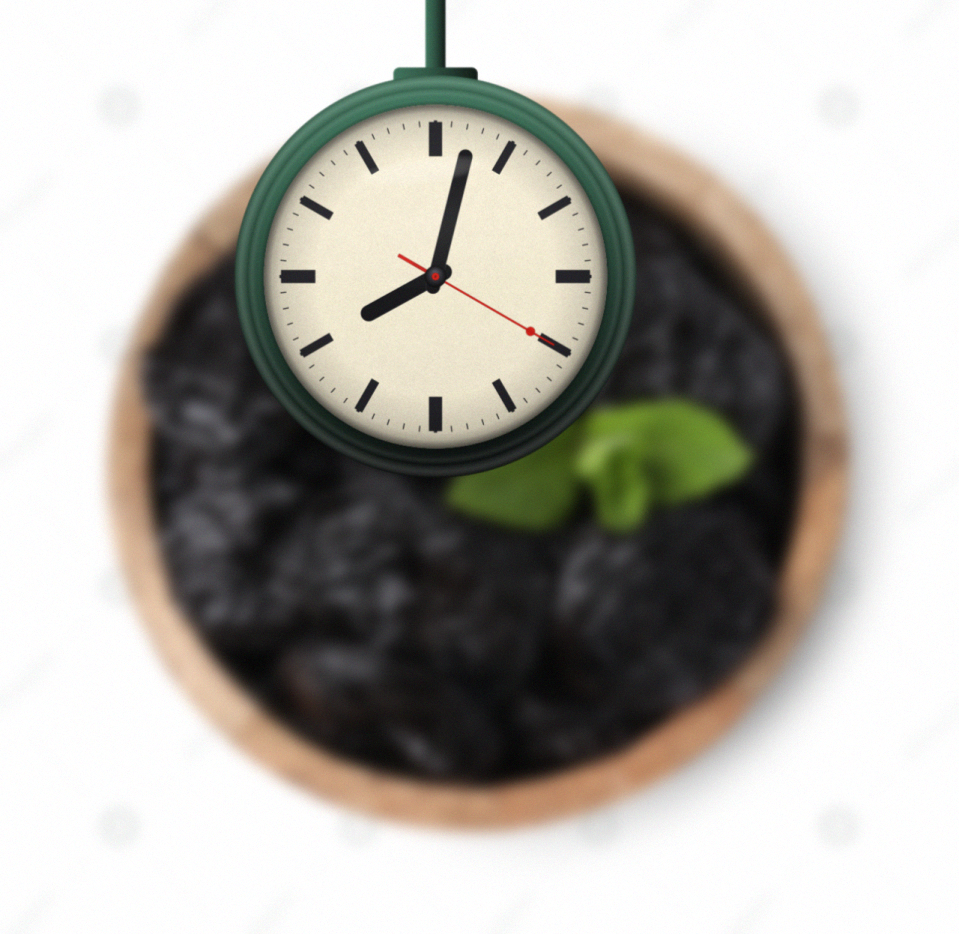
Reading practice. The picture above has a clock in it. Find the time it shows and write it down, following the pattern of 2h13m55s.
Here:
8h02m20s
